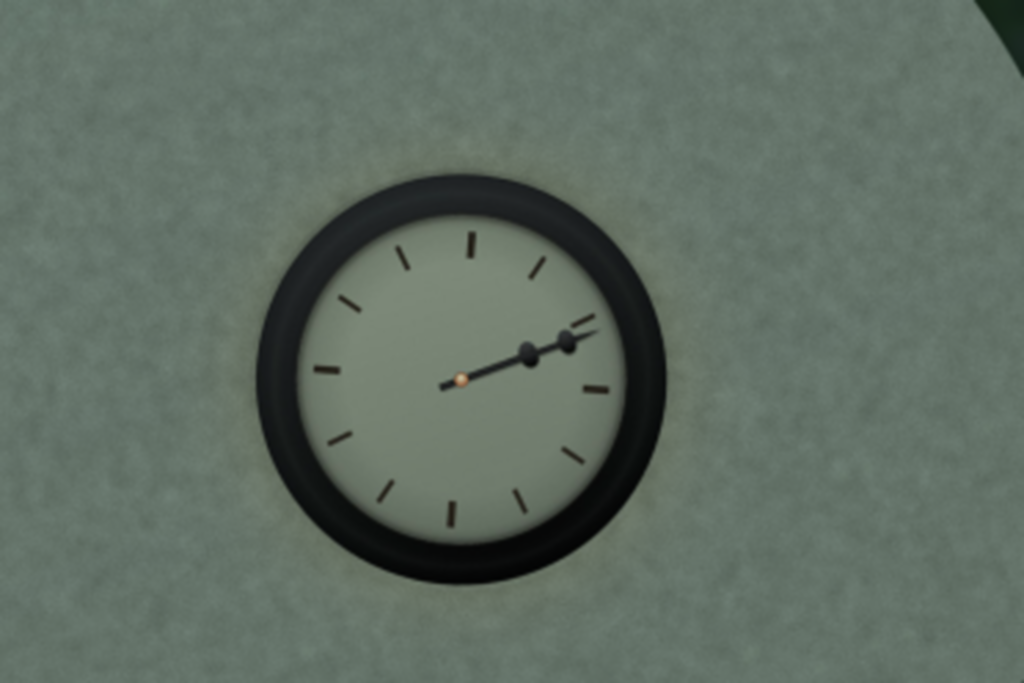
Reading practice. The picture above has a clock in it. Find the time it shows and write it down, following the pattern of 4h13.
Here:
2h11
